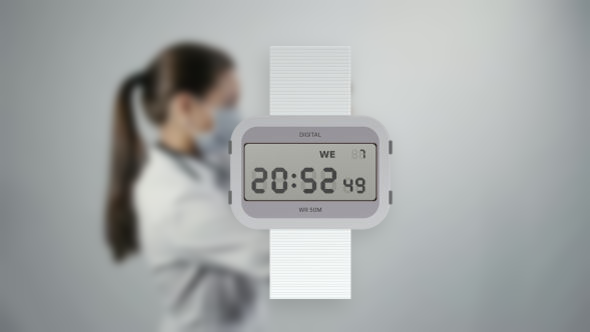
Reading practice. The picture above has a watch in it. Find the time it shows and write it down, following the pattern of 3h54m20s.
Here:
20h52m49s
